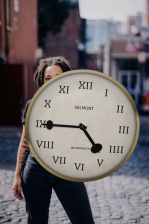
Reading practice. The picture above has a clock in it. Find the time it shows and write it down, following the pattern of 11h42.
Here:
4h45
